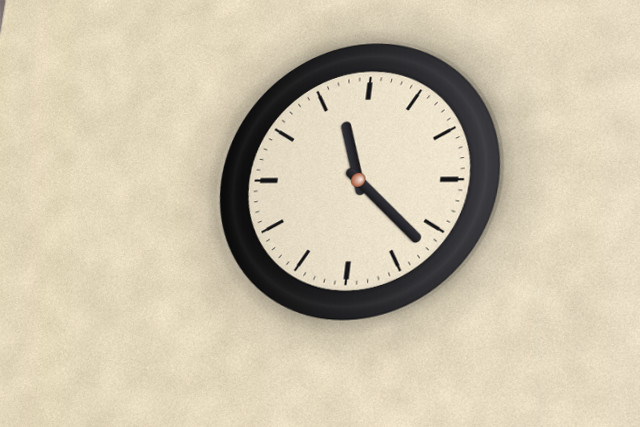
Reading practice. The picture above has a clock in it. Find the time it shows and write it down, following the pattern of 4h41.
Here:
11h22
